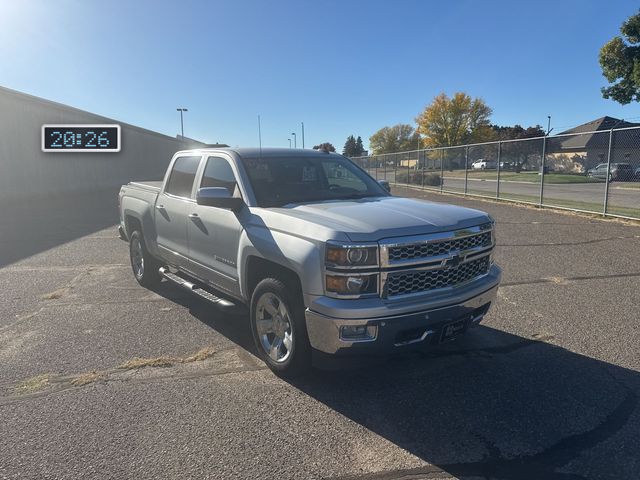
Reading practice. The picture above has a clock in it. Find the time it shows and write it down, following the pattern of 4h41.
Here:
20h26
